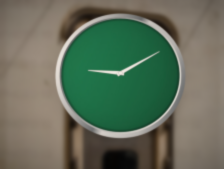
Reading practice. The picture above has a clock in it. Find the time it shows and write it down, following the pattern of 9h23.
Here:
9h10
